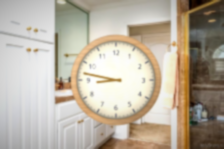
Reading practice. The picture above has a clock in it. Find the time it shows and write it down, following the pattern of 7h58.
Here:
8h47
